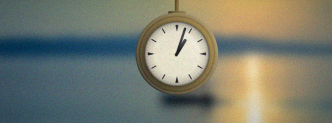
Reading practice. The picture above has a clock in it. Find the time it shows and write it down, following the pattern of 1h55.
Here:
1h03
